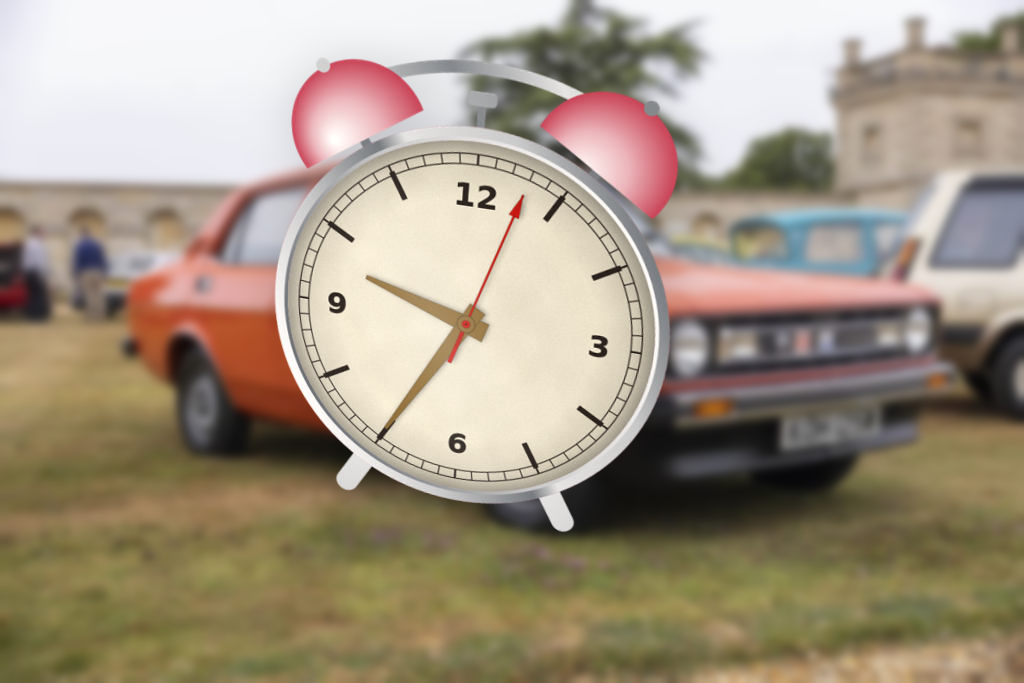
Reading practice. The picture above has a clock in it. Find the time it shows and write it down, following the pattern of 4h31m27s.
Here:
9h35m03s
